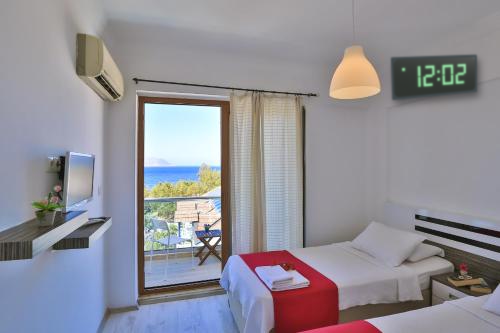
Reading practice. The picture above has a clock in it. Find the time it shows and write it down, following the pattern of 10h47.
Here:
12h02
